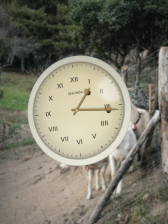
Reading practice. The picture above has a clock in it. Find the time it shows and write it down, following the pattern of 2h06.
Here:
1h16
